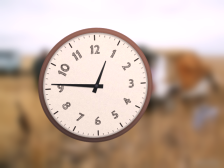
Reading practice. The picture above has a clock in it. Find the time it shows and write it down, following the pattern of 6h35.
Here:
12h46
